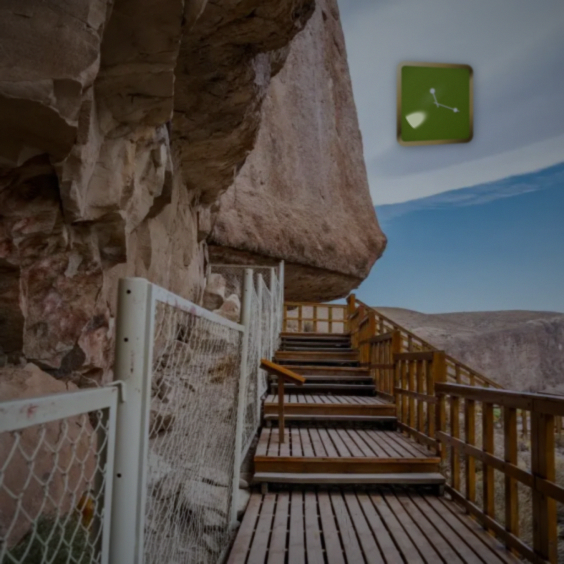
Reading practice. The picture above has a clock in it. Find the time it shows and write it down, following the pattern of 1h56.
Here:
11h18
